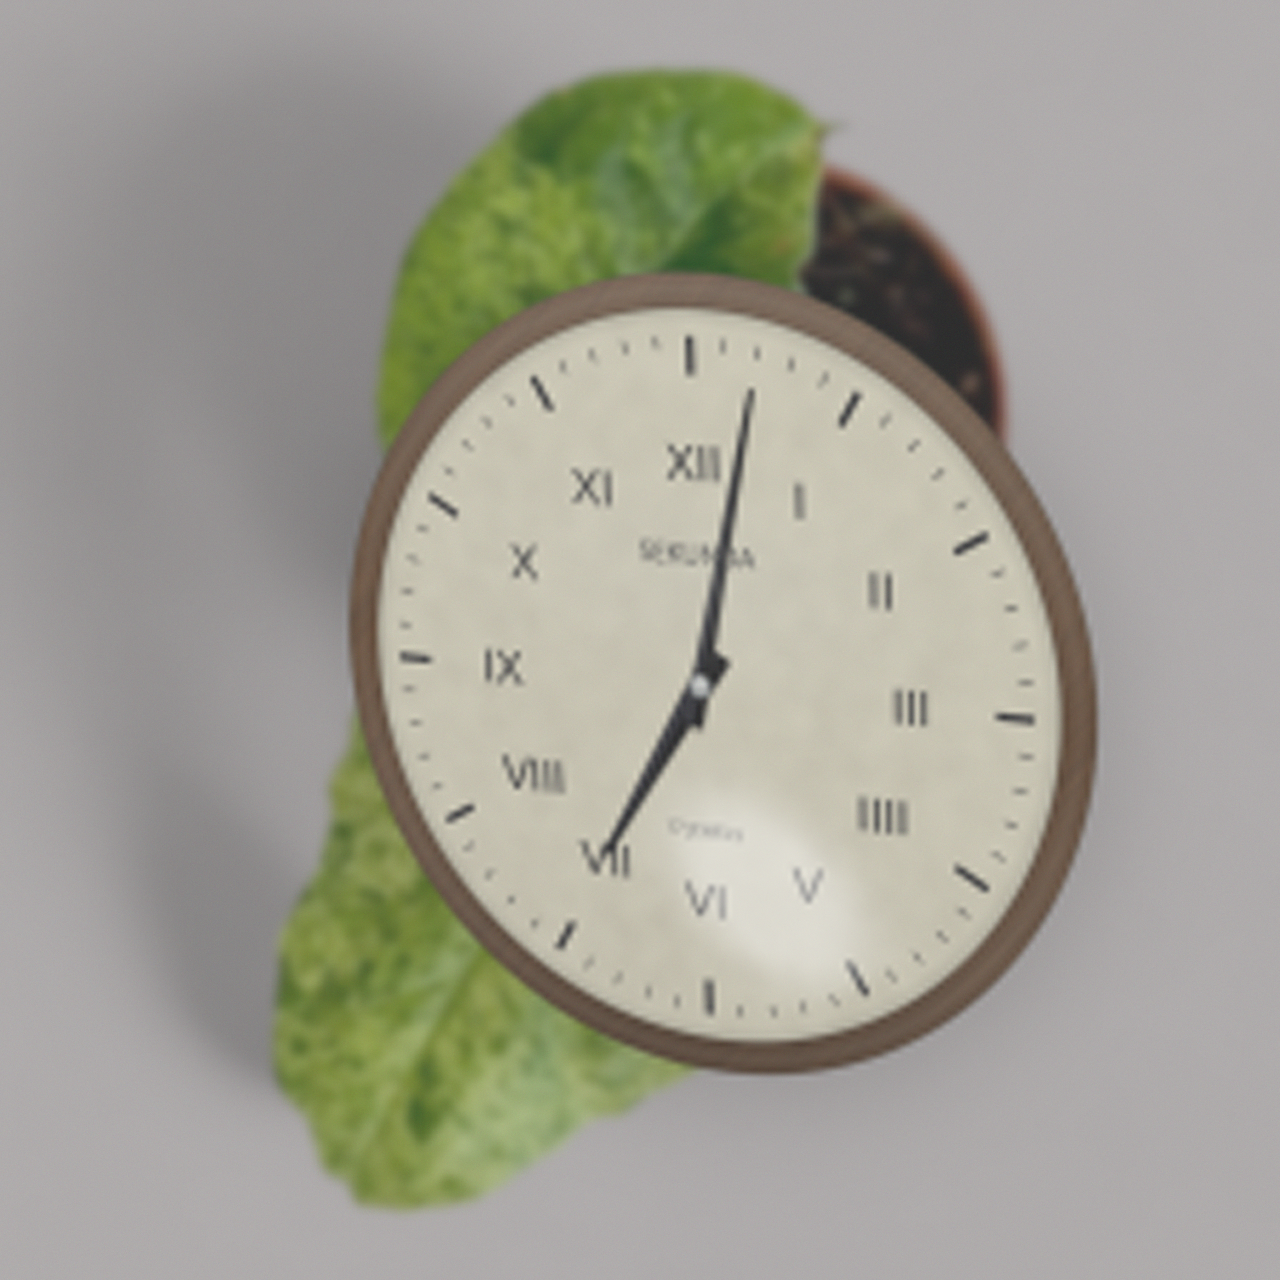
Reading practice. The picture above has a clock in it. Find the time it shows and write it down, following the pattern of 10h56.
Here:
7h02
